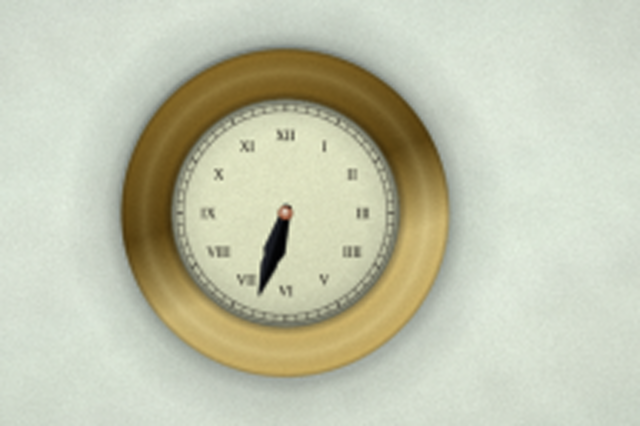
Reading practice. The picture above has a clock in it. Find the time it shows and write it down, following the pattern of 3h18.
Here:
6h33
